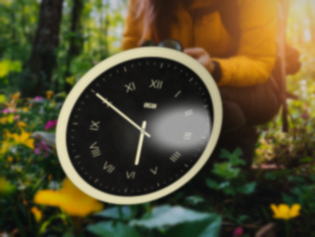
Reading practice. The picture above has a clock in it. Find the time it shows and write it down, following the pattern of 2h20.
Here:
5h50
